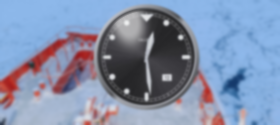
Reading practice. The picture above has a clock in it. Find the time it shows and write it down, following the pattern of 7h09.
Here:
12h29
